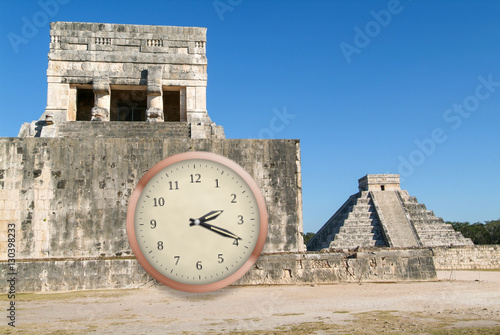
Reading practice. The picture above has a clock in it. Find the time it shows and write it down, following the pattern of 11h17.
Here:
2h19
